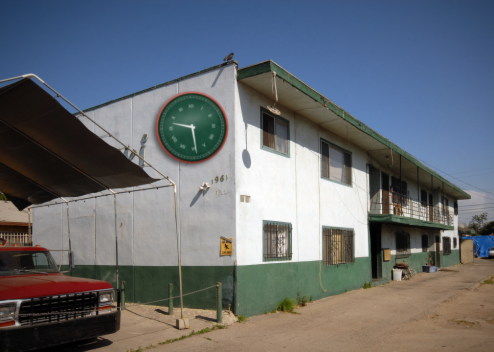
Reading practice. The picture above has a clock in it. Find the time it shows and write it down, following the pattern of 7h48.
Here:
9h29
